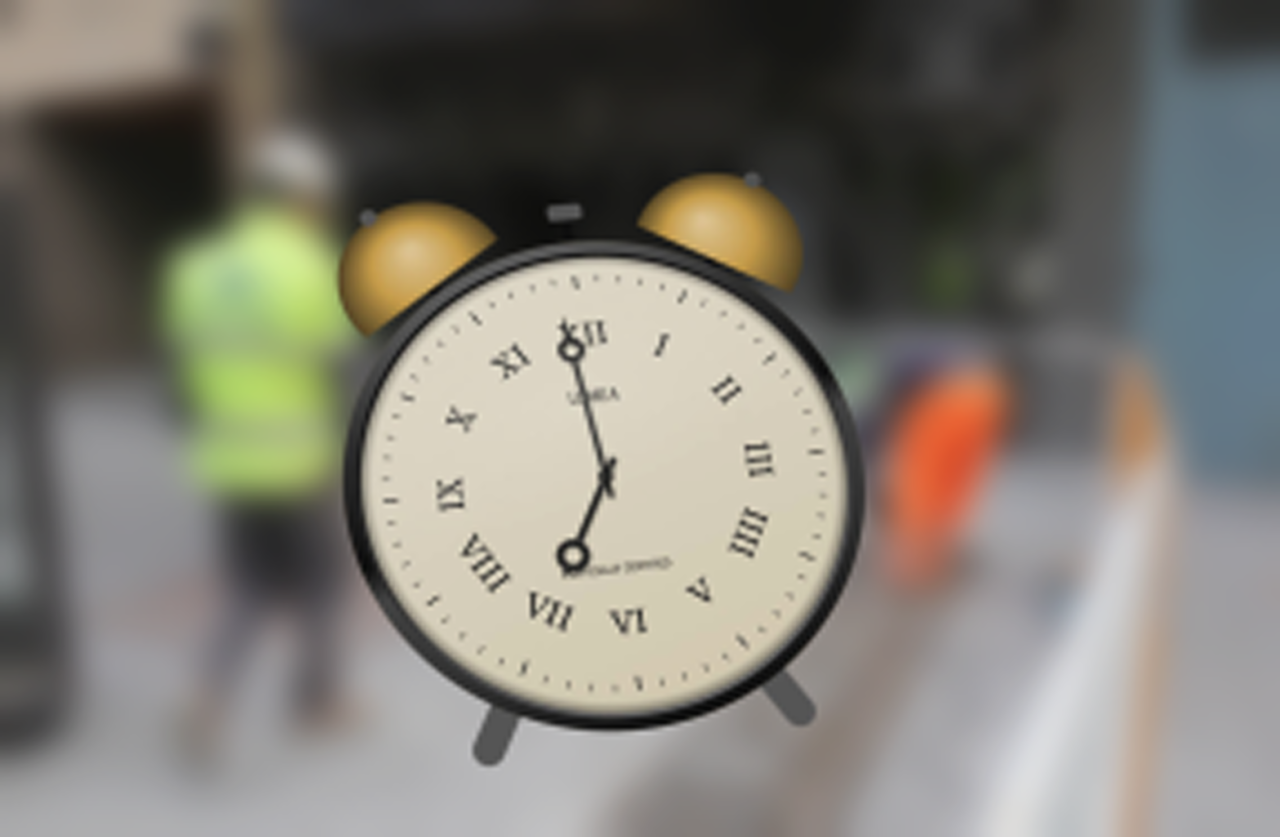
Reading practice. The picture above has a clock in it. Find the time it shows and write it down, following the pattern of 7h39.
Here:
6h59
